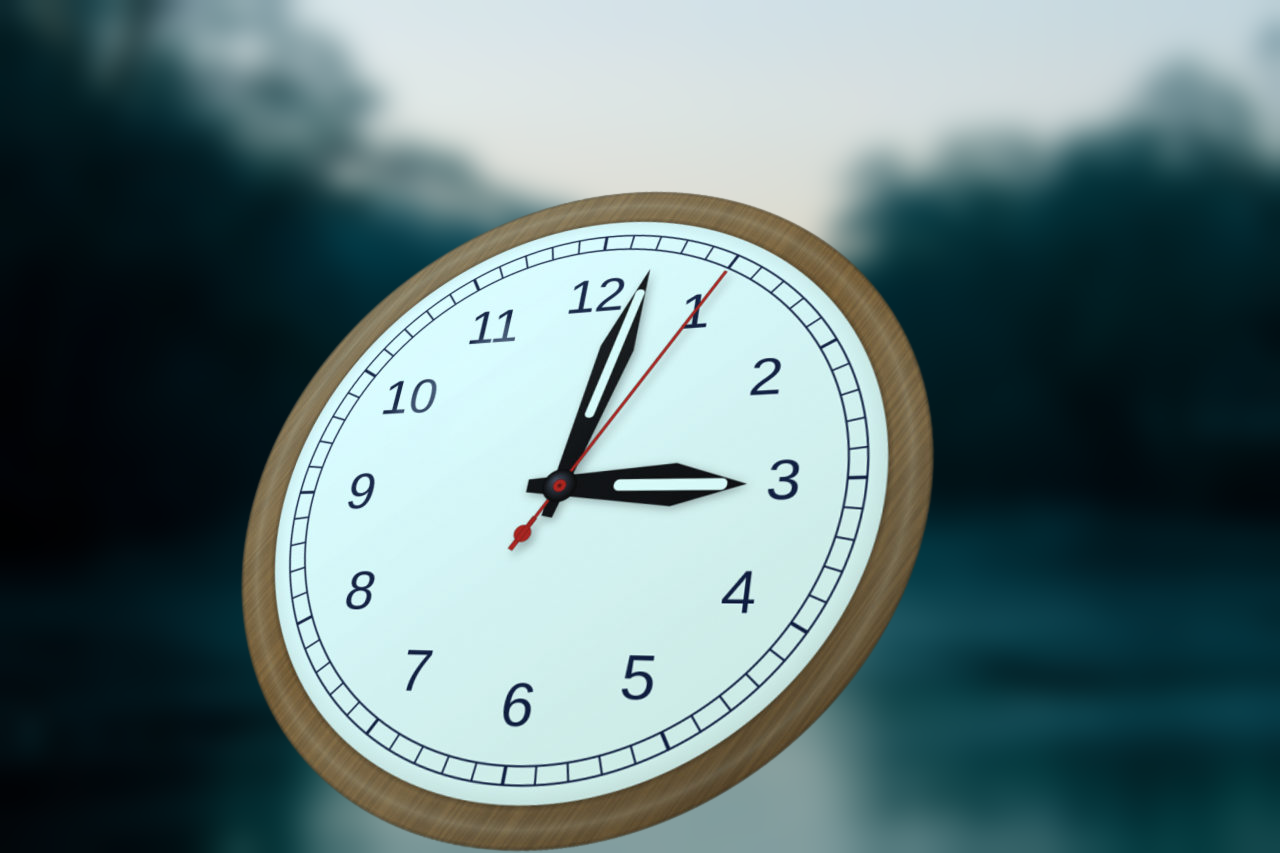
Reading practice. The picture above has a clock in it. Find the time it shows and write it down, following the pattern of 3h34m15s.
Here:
3h02m05s
